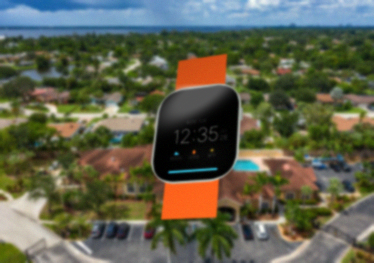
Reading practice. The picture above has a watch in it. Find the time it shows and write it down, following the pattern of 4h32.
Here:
12h35
